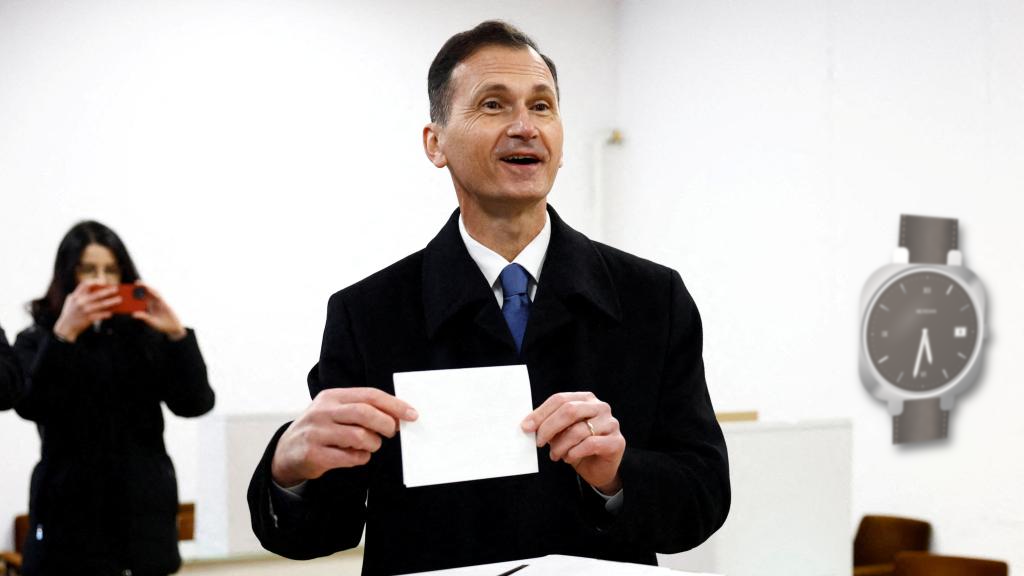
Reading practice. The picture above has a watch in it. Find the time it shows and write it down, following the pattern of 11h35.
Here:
5h32
